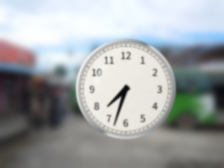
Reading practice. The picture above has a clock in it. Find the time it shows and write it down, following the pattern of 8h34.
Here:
7h33
